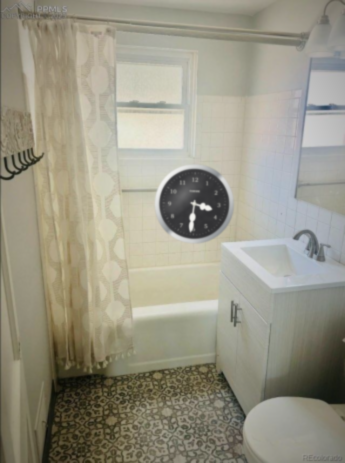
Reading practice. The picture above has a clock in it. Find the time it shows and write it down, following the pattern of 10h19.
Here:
3h31
